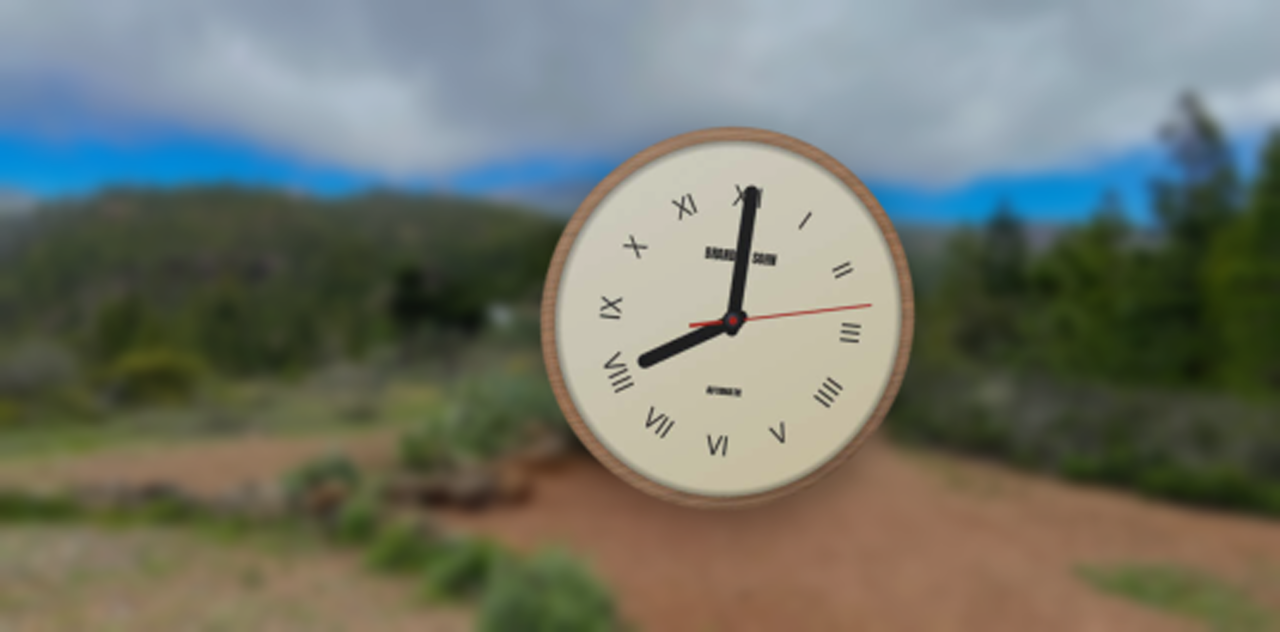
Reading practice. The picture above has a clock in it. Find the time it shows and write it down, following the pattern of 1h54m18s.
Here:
8h00m13s
